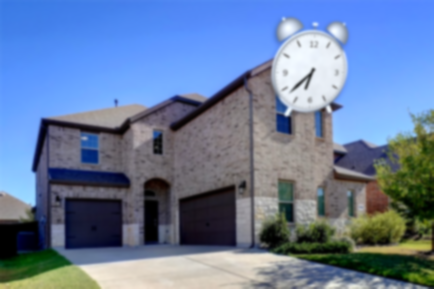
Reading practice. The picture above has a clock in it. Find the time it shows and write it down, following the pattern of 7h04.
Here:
6h38
